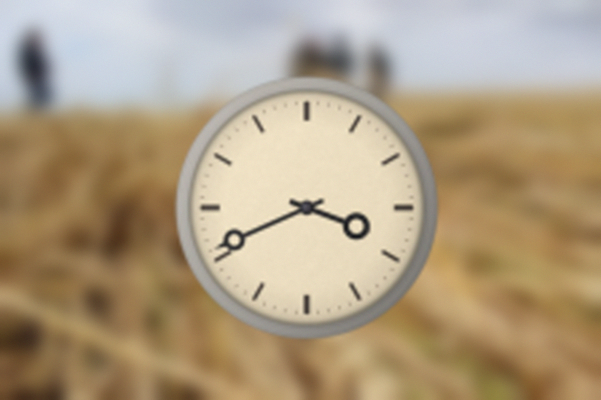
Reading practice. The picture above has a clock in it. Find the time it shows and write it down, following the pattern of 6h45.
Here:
3h41
